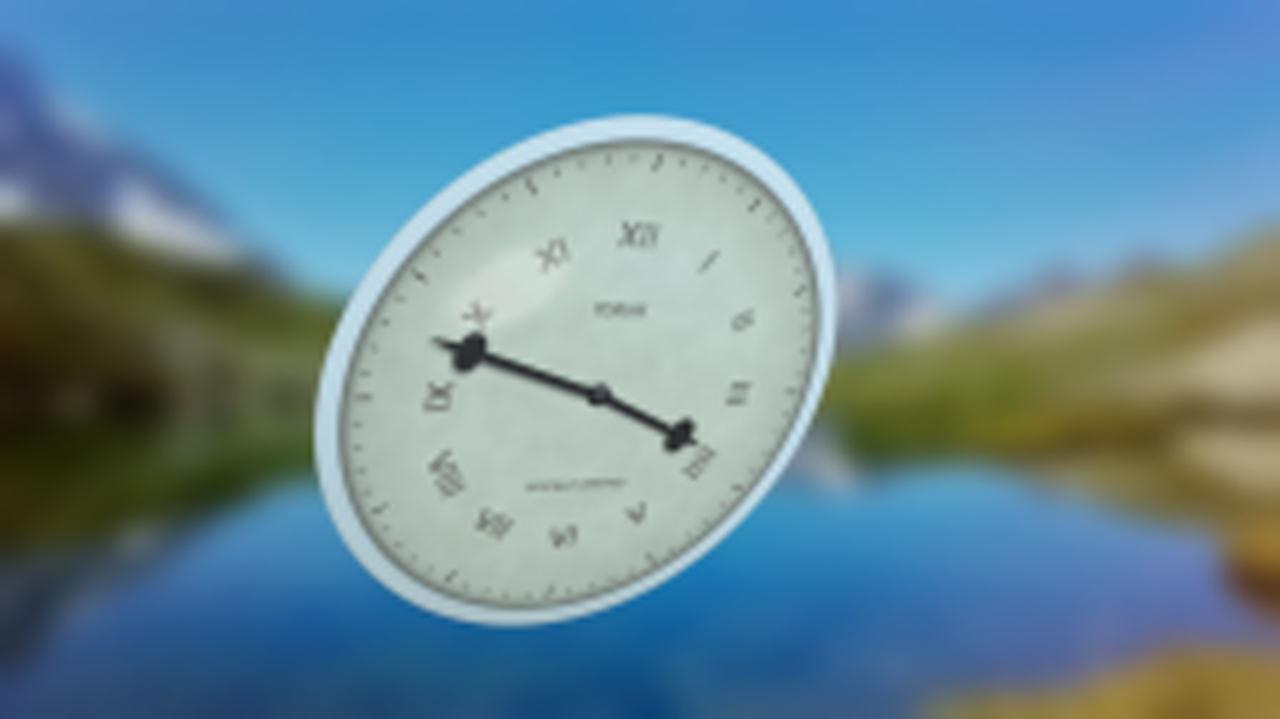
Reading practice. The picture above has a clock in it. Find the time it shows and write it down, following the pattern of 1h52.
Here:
3h48
